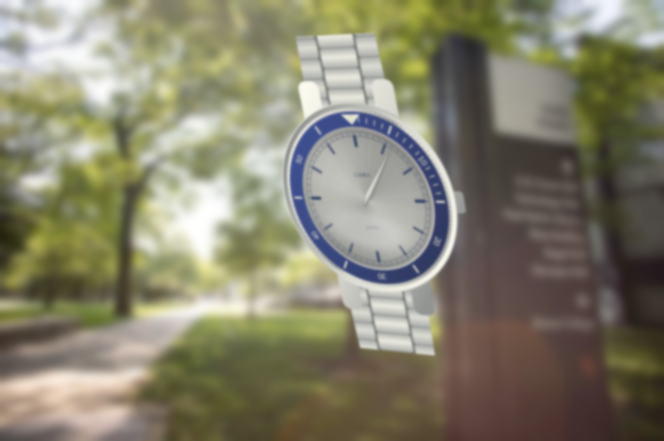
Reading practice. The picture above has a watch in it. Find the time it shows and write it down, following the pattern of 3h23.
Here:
1h06
